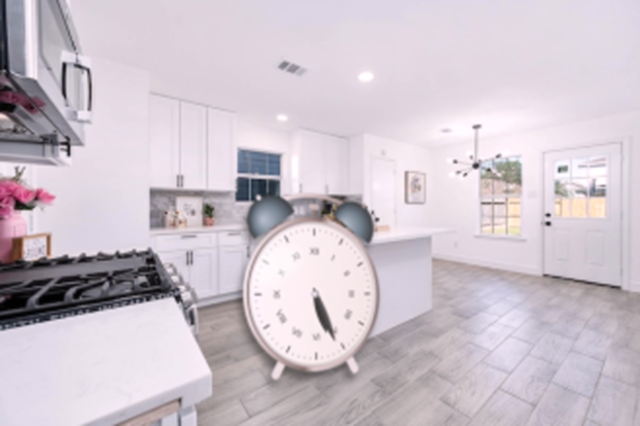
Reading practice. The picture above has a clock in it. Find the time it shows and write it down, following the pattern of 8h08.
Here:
5h26
